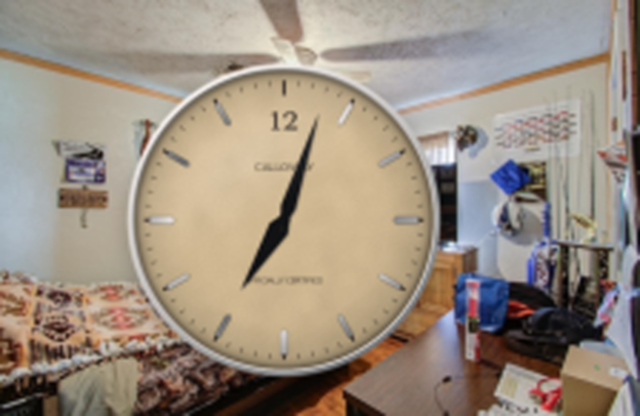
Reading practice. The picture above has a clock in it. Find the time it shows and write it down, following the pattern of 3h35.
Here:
7h03
